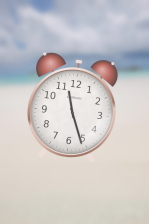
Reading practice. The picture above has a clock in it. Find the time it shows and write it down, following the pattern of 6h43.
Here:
11h26
